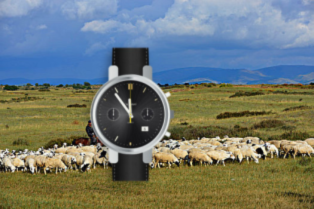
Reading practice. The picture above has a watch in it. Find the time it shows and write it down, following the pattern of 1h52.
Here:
11h54
